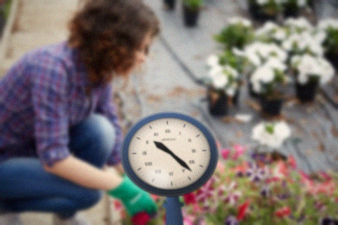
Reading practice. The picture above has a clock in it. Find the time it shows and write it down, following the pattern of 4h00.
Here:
10h23
